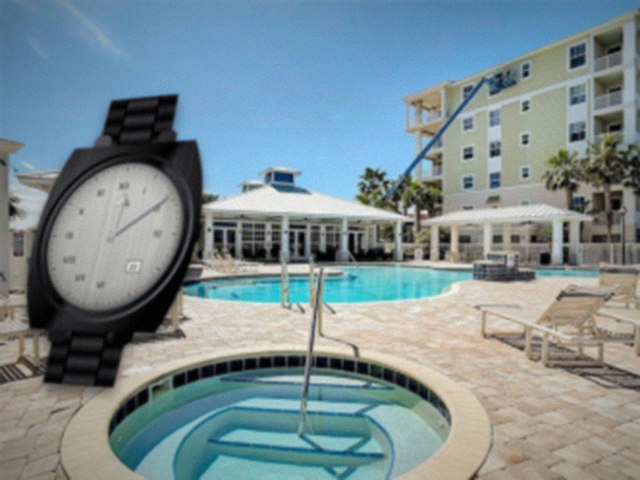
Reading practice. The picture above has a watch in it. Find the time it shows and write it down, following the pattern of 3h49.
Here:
12h09
